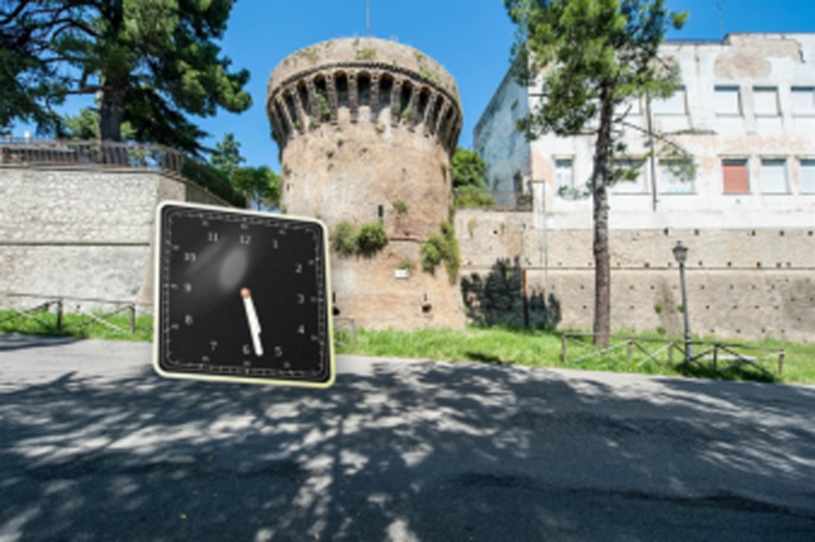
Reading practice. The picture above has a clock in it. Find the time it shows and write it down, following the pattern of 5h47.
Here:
5h28
